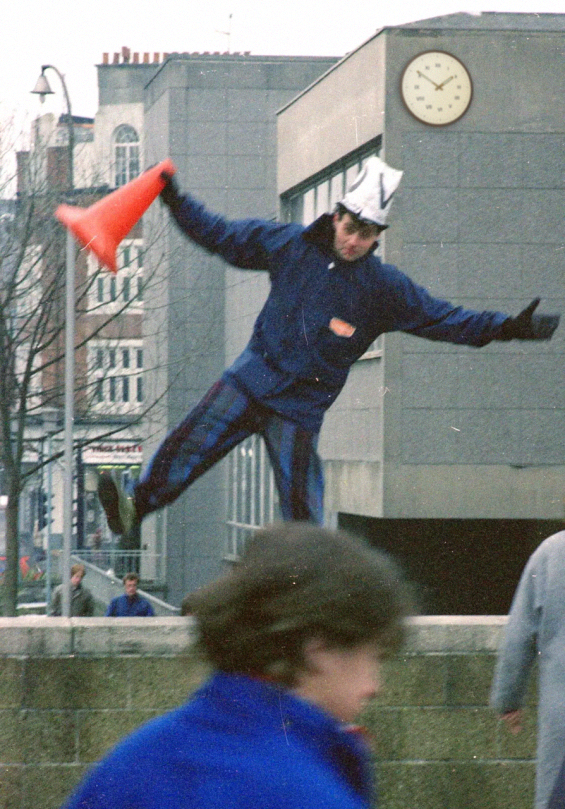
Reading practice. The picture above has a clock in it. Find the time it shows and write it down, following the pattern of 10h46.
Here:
1h51
